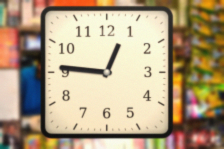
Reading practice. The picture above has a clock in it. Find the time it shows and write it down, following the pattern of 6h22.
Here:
12h46
